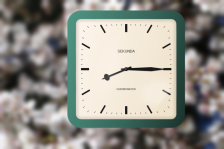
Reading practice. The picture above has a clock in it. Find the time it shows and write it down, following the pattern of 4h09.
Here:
8h15
